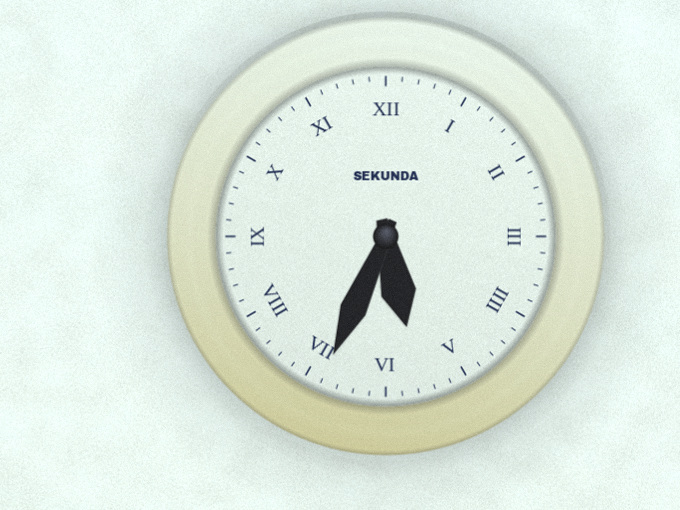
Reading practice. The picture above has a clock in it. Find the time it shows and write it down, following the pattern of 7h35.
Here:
5h34
